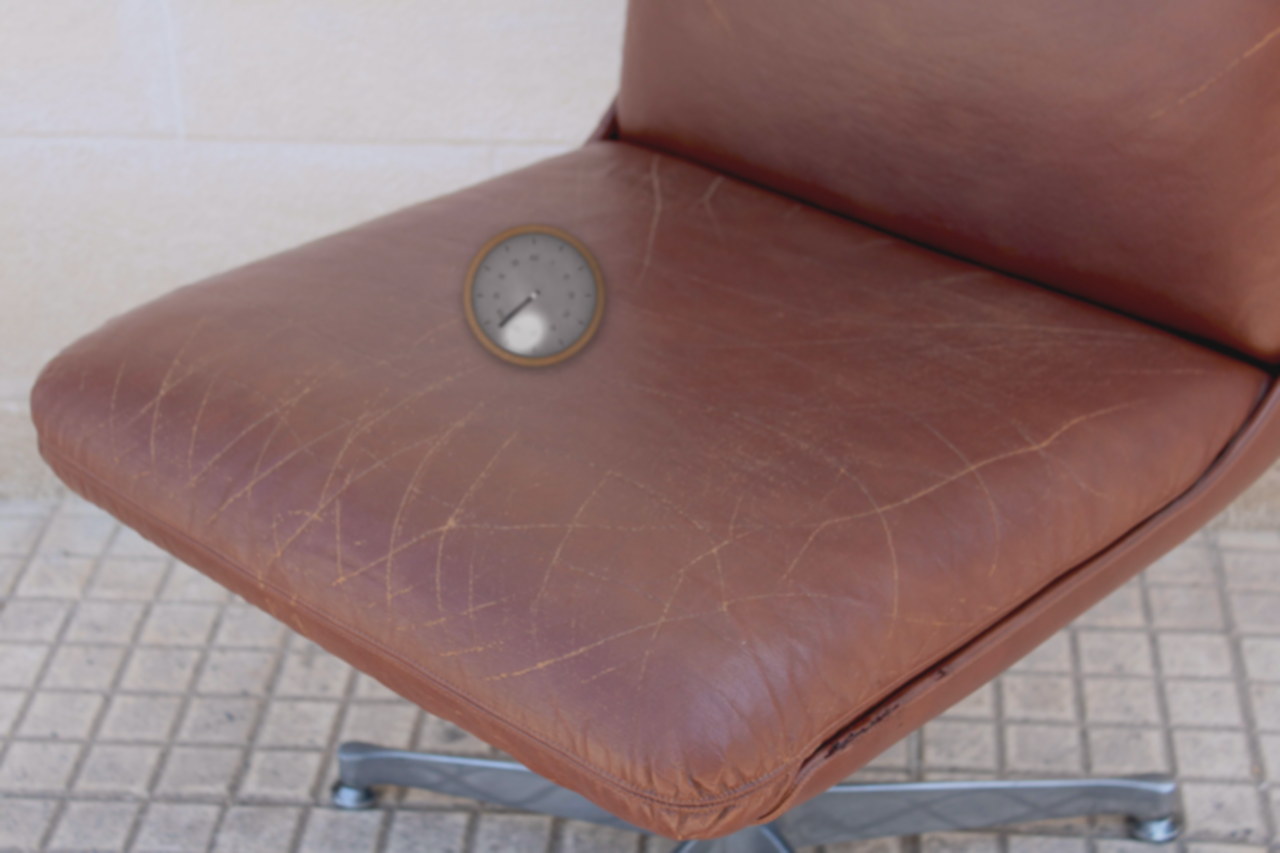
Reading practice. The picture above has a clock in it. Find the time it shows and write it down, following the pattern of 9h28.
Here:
7h38
